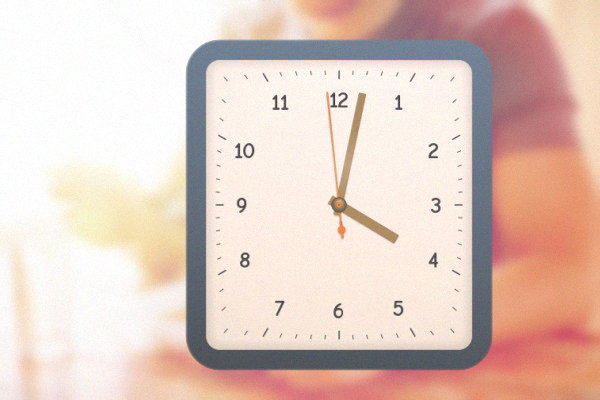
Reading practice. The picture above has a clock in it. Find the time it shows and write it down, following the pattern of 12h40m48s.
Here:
4h01m59s
